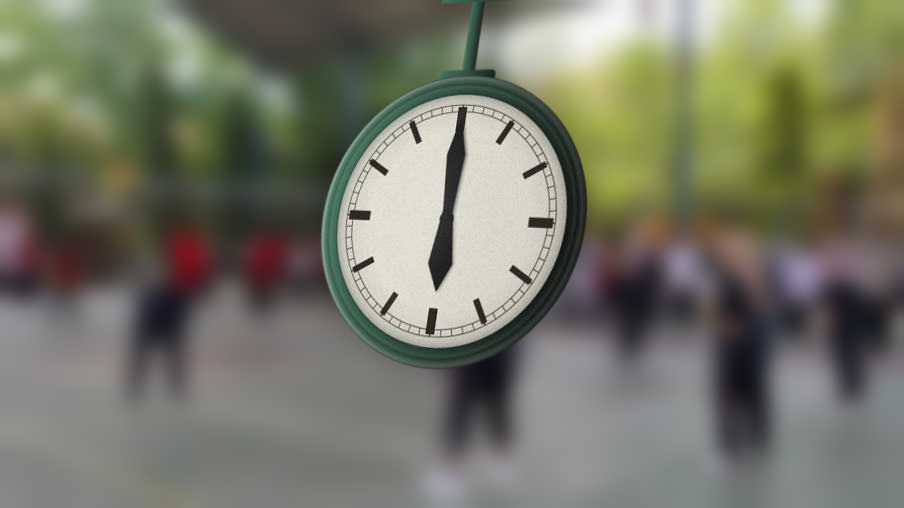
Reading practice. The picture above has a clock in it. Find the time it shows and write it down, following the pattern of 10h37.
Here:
6h00
